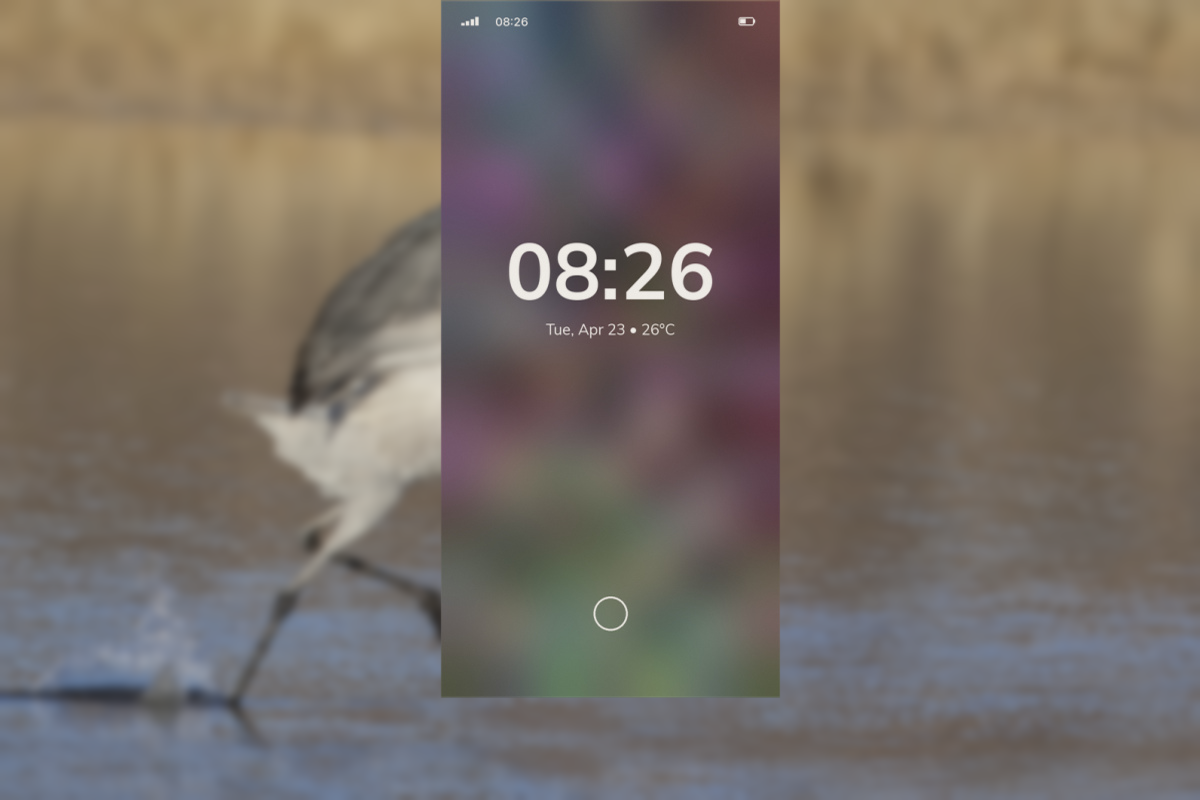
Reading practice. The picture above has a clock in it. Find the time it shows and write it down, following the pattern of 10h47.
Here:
8h26
